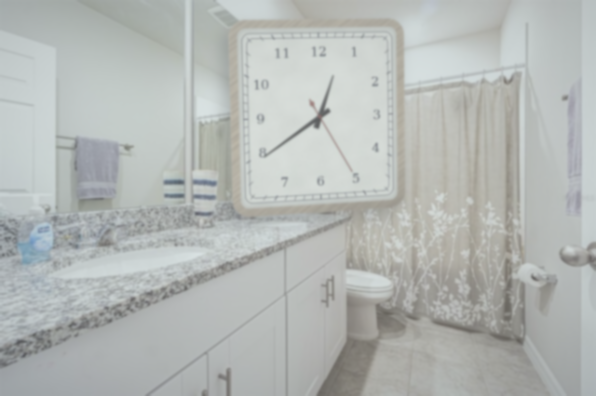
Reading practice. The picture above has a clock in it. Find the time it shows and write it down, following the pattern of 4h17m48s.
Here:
12h39m25s
